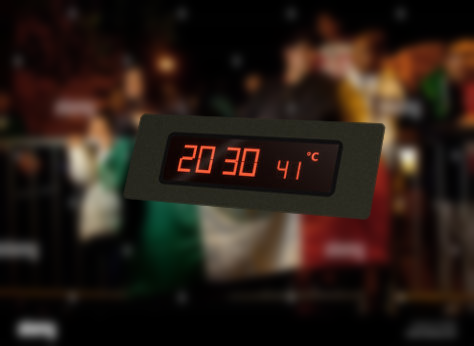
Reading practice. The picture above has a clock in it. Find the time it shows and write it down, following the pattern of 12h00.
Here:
20h30
